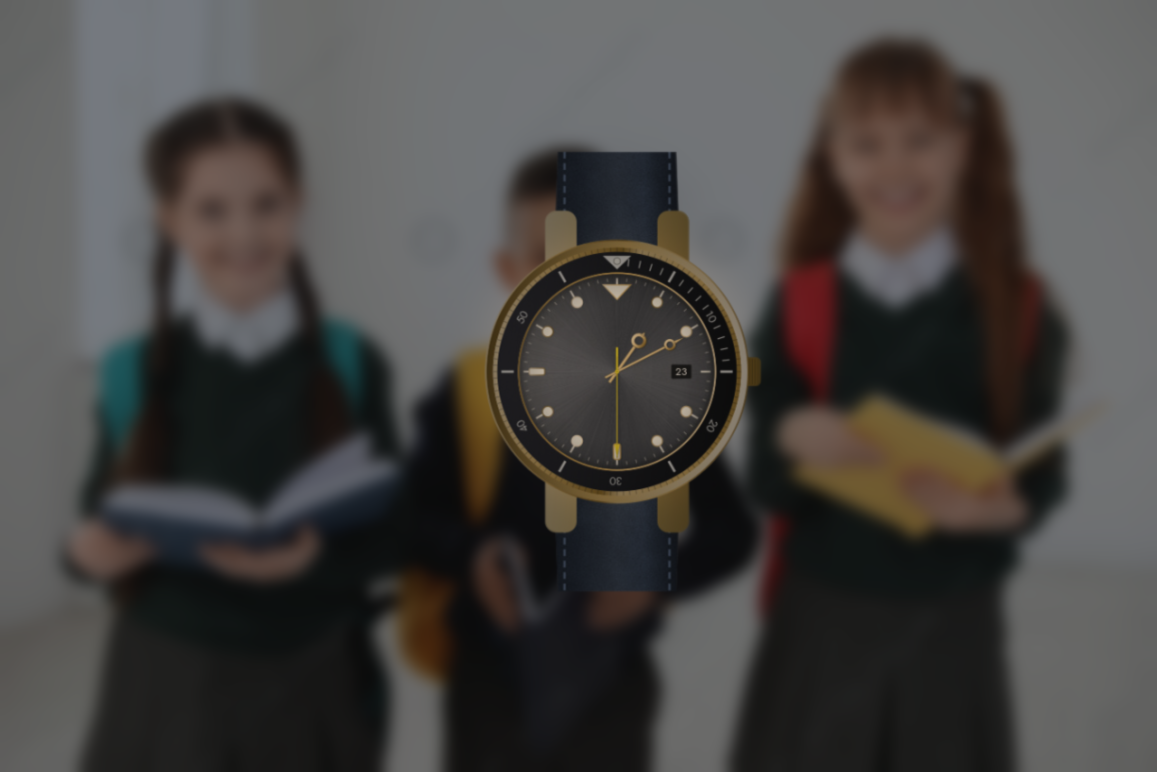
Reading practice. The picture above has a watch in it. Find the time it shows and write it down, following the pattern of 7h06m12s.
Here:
1h10m30s
